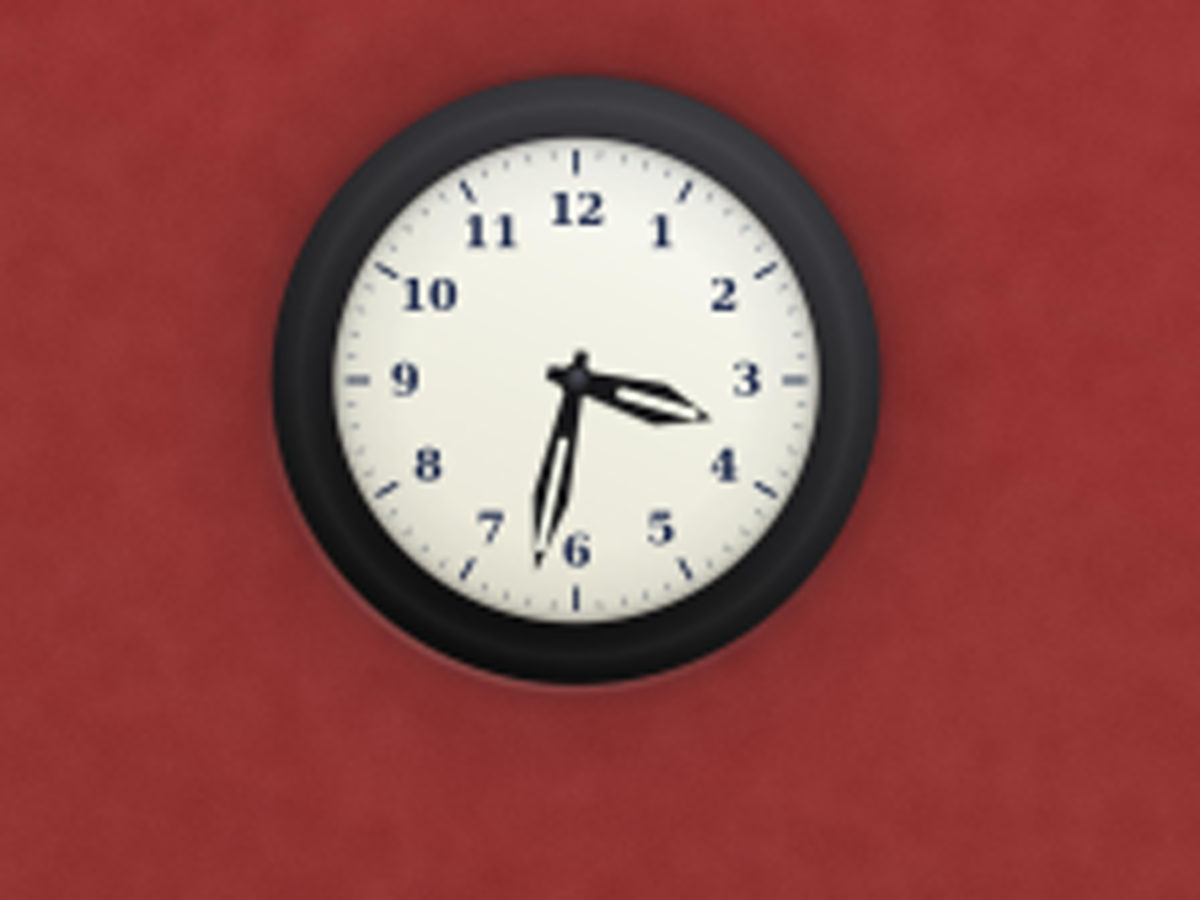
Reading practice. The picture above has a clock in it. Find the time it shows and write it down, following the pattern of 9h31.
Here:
3h32
